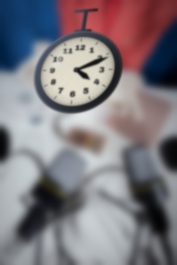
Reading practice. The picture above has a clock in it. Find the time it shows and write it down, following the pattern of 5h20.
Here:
4h11
